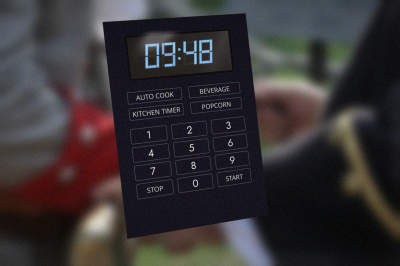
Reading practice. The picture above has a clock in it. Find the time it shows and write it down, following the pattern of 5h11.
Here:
9h48
